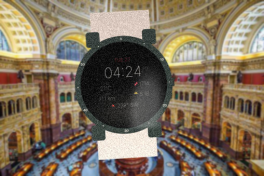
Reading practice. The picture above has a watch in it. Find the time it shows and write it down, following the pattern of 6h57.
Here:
4h24
